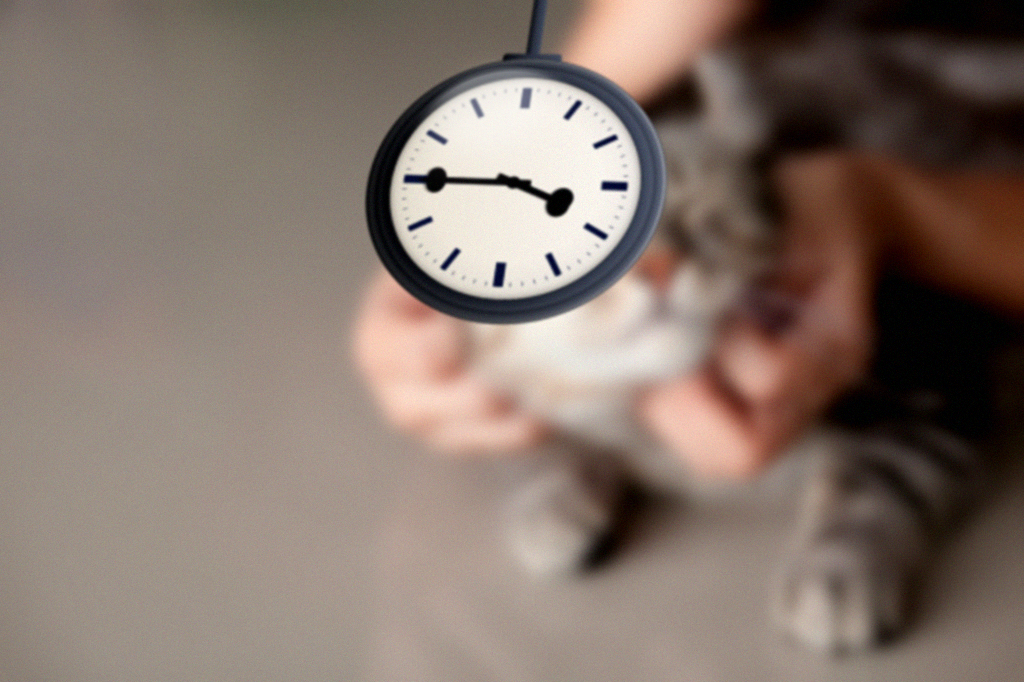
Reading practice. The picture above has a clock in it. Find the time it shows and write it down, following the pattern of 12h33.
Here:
3h45
